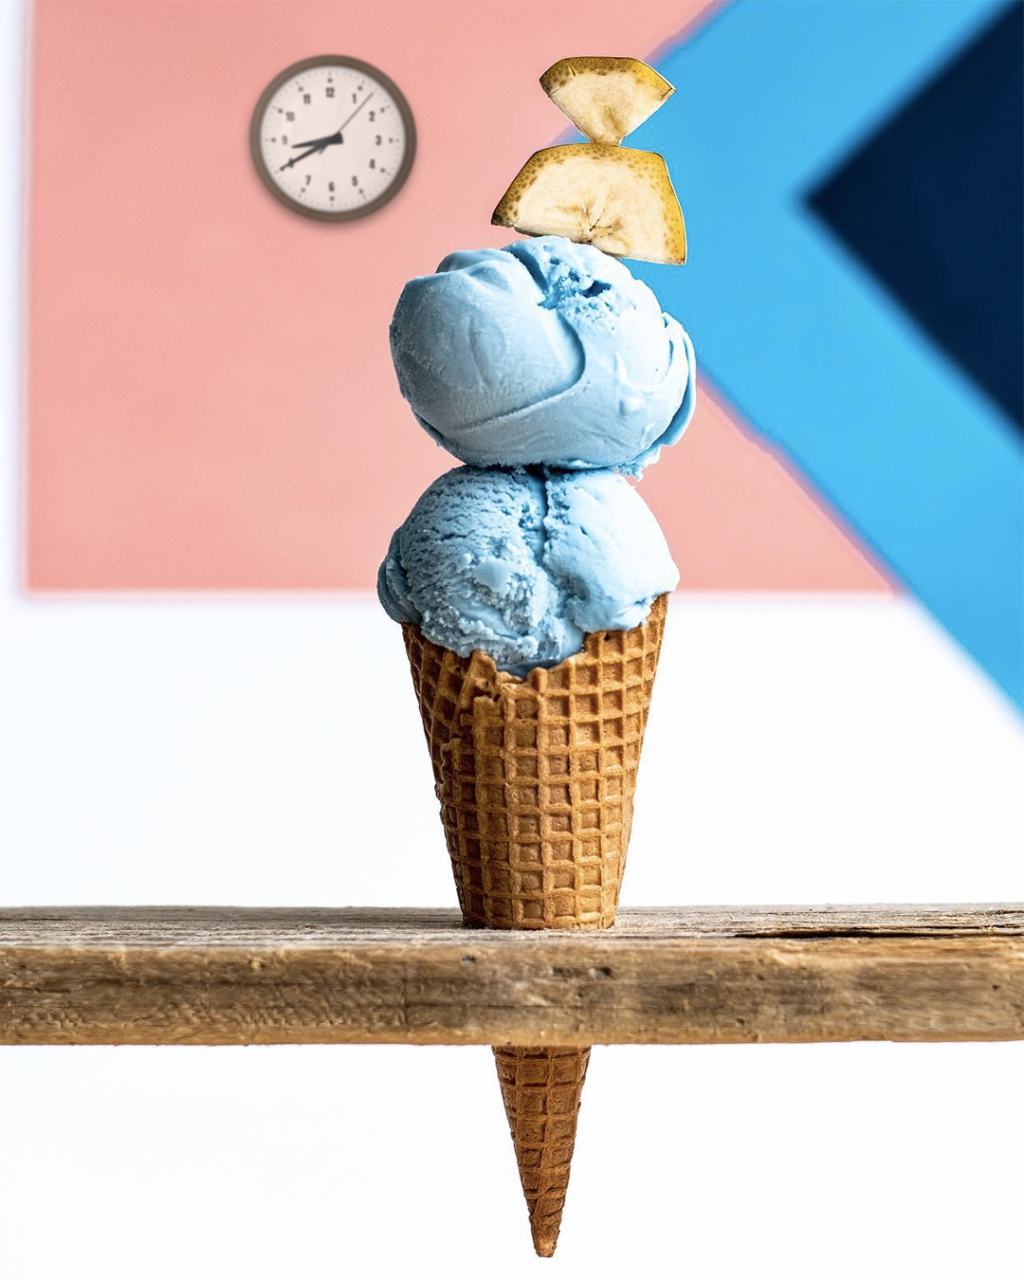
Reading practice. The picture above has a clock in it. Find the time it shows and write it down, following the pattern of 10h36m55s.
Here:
8h40m07s
